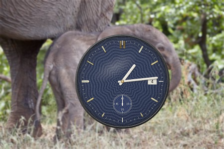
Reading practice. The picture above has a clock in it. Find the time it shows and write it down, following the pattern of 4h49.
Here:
1h14
